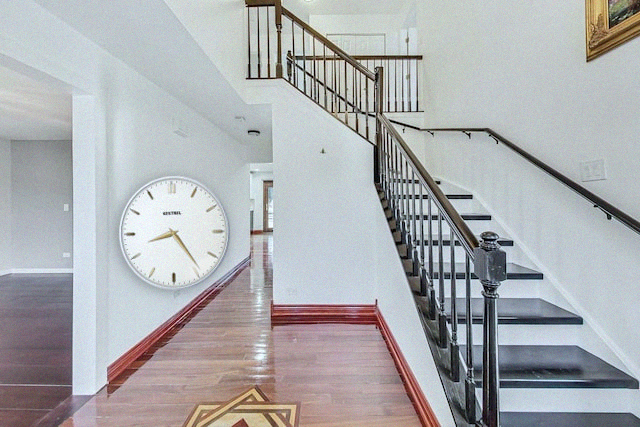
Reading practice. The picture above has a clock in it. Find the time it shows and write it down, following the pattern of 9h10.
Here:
8h24
